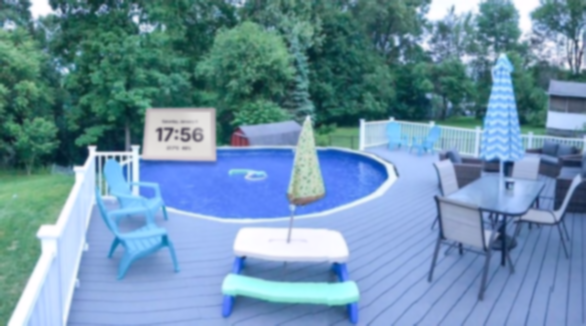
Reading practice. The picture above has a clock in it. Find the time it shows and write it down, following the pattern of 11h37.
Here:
17h56
